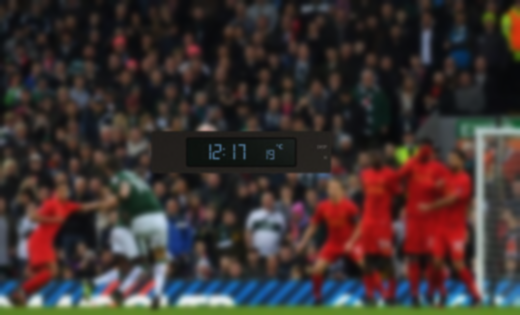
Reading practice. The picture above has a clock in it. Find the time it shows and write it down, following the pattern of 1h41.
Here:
12h17
